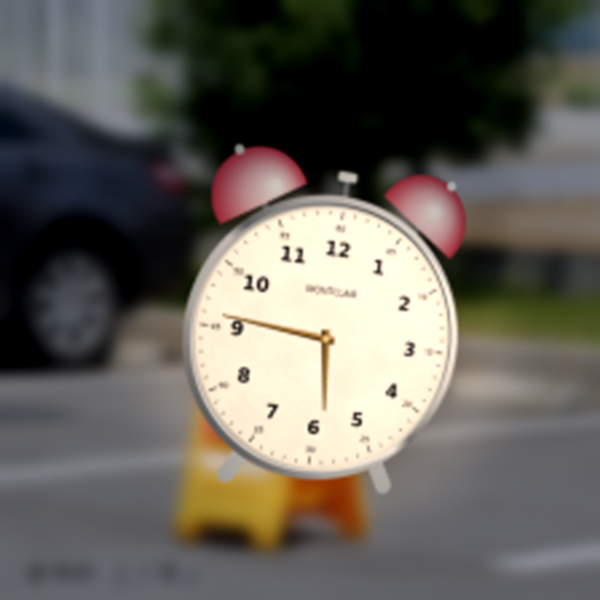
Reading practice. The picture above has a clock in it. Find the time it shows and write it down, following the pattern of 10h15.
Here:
5h46
